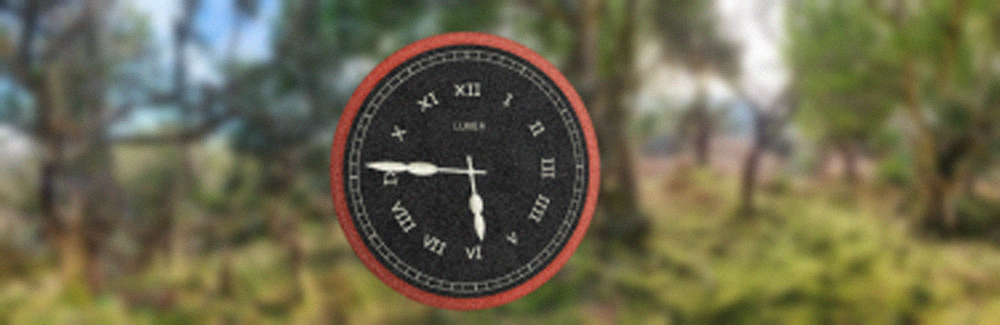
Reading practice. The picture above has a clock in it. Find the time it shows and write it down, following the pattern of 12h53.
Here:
5h46
